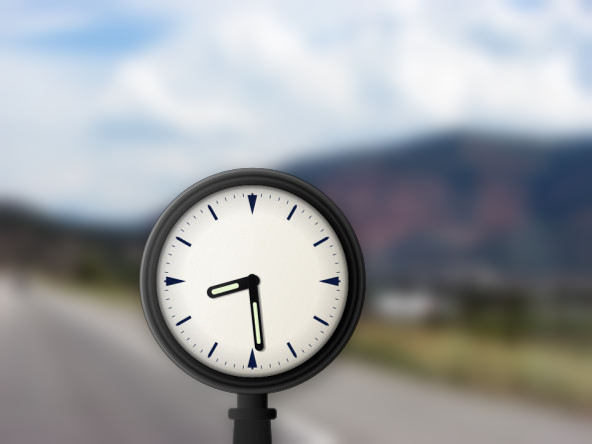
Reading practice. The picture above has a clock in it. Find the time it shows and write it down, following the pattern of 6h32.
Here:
8h29
